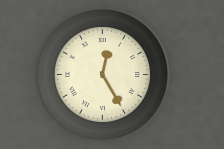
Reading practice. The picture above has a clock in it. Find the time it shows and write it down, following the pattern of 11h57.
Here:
12h25
